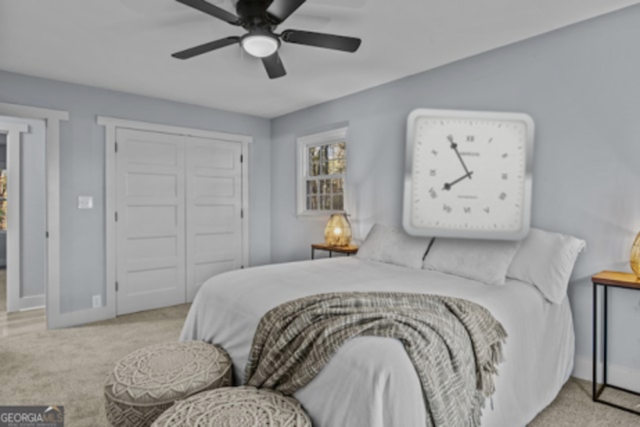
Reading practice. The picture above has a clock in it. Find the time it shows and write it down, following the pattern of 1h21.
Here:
7h55
